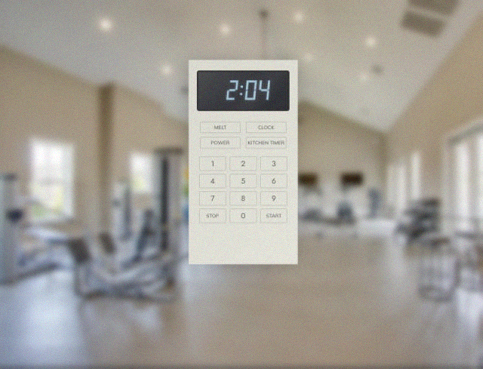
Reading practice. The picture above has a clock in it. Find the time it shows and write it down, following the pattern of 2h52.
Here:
2h04
